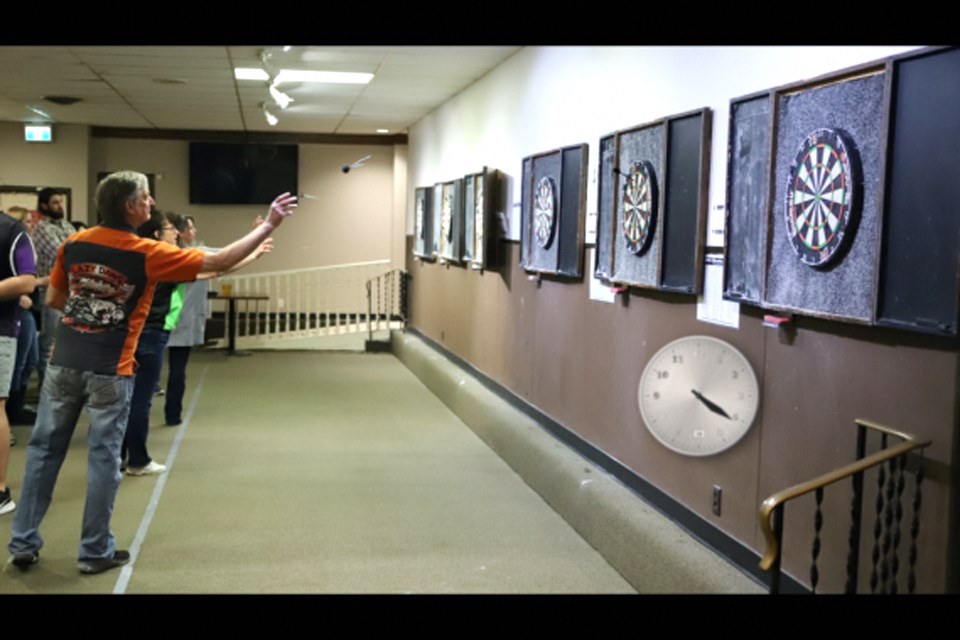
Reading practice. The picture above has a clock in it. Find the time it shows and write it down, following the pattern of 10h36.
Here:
4h21
